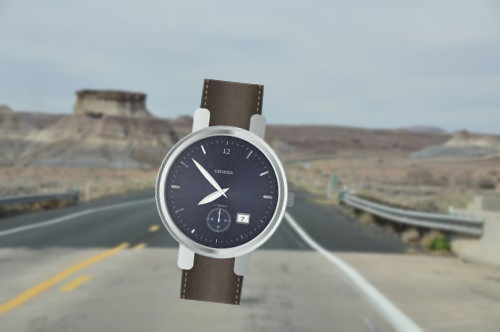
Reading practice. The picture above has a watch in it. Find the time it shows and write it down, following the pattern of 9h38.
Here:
7h52
